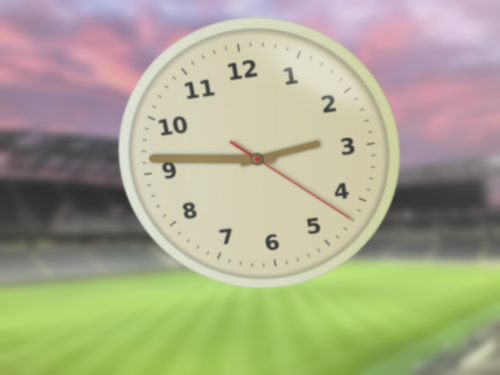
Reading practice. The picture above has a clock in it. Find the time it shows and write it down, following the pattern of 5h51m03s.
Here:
2h46m22s
